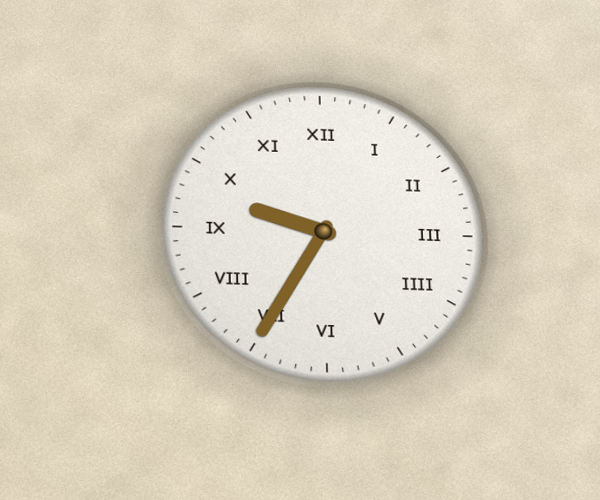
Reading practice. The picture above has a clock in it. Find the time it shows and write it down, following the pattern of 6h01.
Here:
9h35
